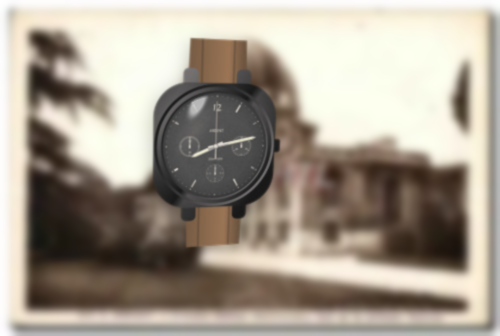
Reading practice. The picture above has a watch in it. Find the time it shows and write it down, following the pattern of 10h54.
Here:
8h13
